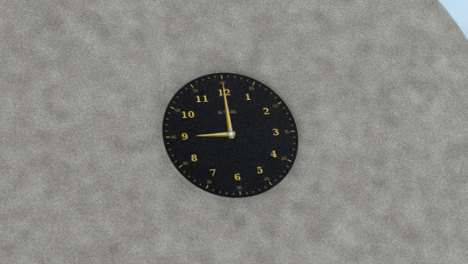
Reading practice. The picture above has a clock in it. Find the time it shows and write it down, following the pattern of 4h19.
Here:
9h00
